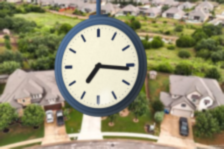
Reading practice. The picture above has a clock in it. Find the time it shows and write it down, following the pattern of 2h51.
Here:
7h16
